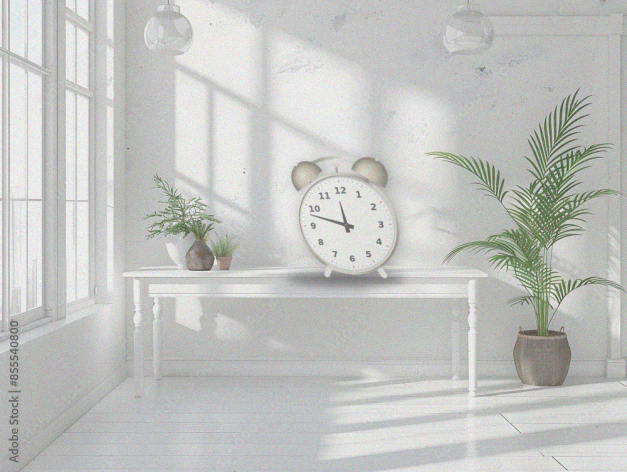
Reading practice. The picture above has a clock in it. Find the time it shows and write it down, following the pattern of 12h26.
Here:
11h48
